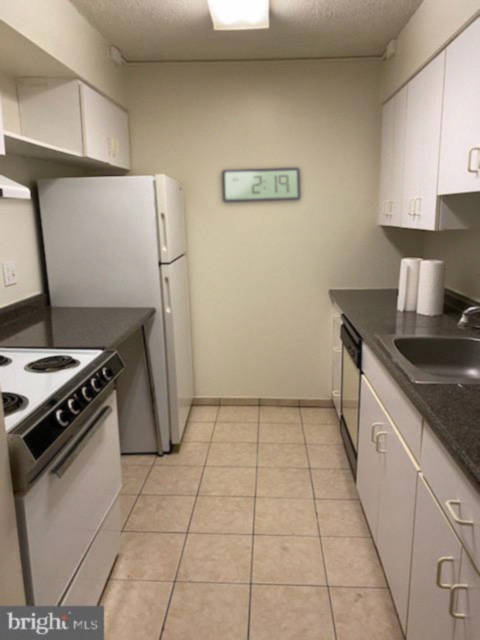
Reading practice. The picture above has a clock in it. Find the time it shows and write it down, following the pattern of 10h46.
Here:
2h19
